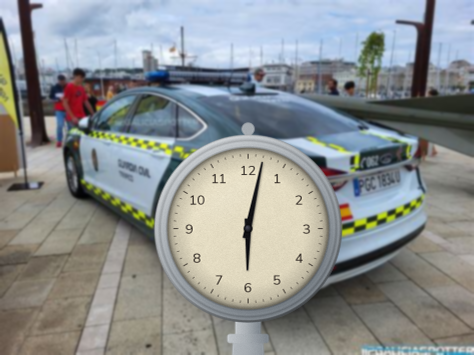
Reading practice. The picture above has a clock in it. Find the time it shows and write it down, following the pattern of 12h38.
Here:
6h02
